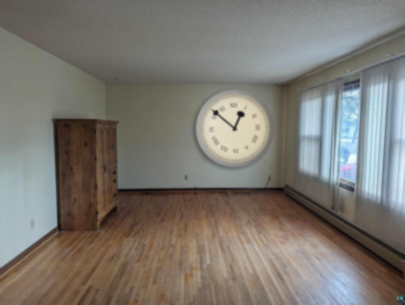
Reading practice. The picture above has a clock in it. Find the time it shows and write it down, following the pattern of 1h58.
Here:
12h52
